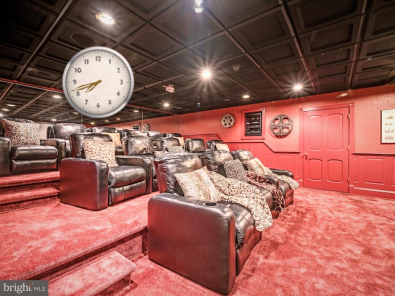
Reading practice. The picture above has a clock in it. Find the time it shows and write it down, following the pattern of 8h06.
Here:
7h42
